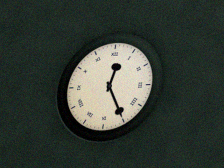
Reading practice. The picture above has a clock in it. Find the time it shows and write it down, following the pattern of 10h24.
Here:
12h25
